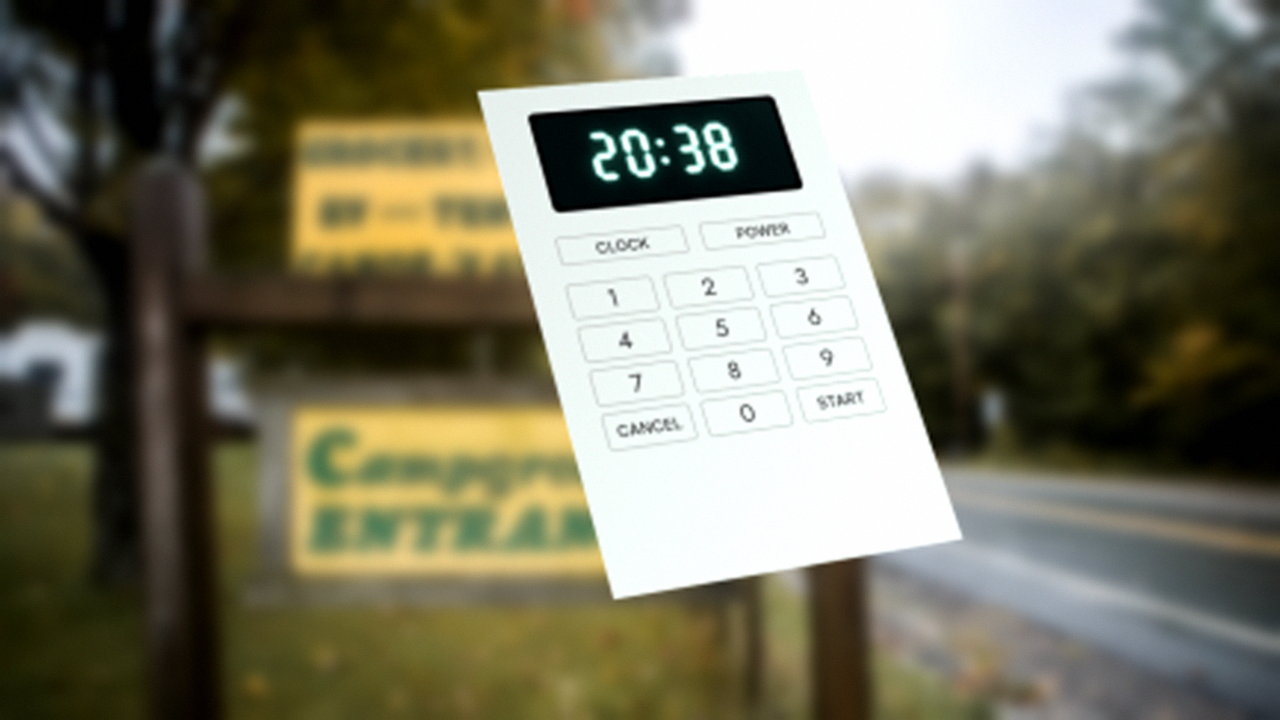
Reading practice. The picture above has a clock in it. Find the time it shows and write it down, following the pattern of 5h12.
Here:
20h38
